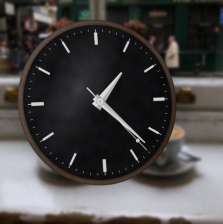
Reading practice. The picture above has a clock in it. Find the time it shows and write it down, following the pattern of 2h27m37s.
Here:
1h22m23s
